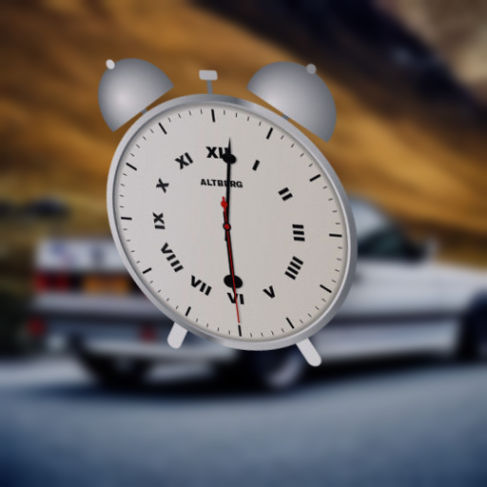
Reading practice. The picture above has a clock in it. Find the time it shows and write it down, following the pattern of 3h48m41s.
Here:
6h01m30s
